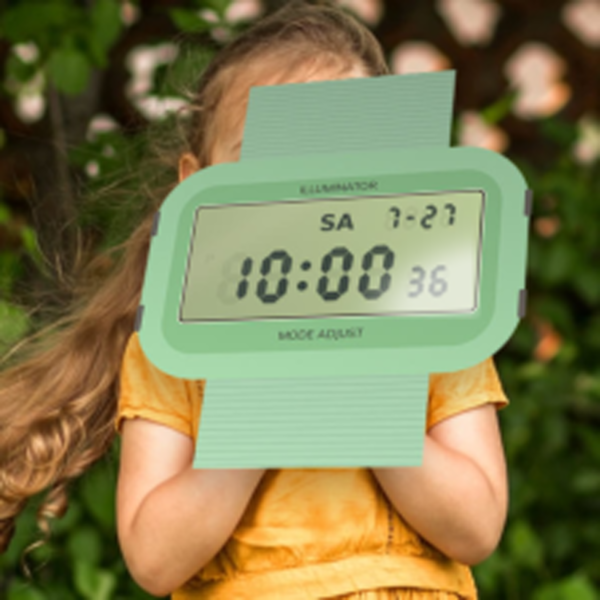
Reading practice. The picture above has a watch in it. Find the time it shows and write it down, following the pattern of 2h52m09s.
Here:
10h00m36s
